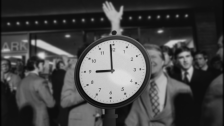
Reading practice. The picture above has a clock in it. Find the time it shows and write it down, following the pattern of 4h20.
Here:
8h59
